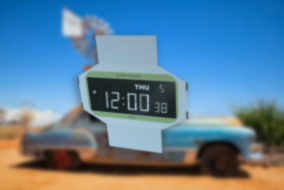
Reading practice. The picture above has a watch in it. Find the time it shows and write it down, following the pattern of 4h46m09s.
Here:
12h00m38s
